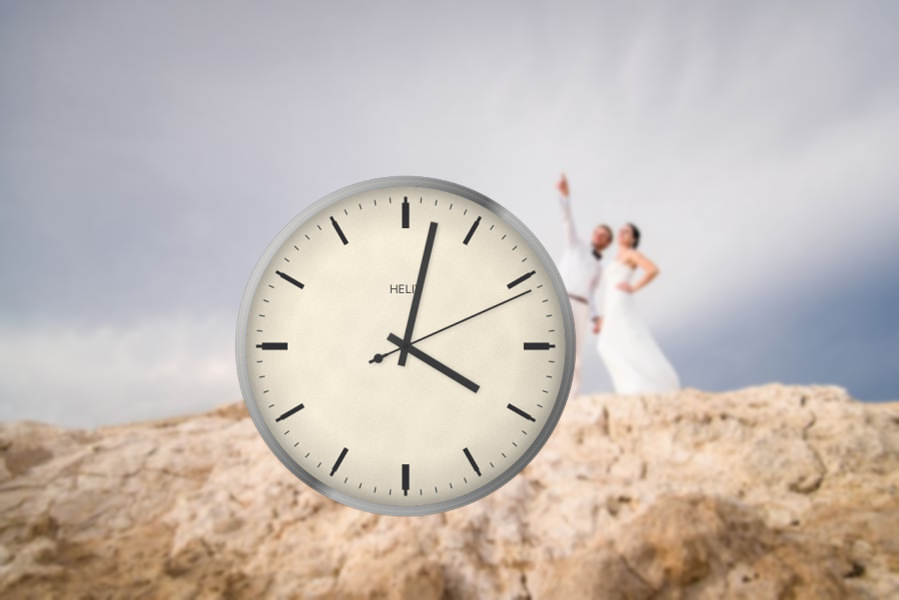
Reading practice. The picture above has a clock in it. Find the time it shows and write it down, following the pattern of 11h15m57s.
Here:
4h02m11s
